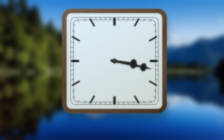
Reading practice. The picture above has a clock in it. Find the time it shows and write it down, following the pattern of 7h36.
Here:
3h17
